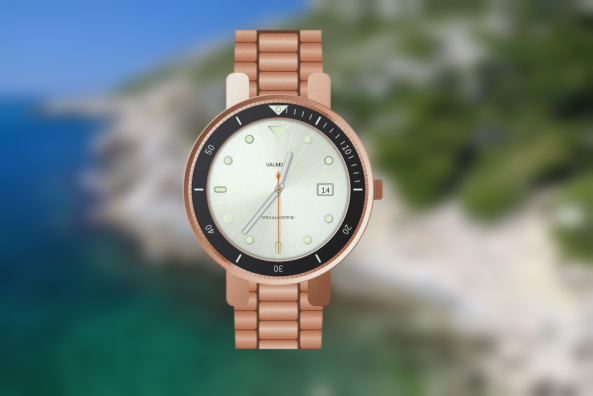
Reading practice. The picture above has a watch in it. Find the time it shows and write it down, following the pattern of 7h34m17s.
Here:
12h36m30s
